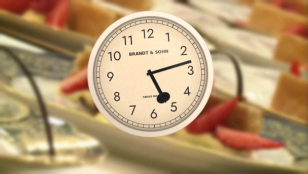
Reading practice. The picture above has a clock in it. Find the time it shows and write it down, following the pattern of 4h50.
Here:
5h13
